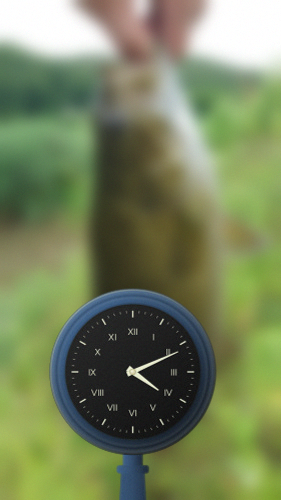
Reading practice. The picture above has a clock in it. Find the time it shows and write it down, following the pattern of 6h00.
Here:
4h11
